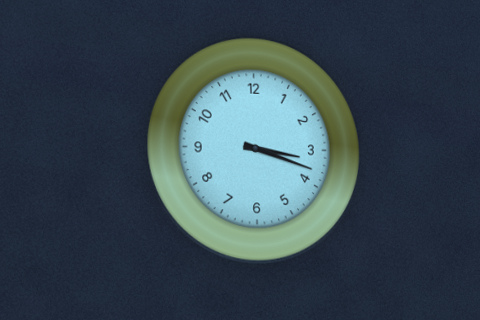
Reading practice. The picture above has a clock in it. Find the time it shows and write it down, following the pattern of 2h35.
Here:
3h18
